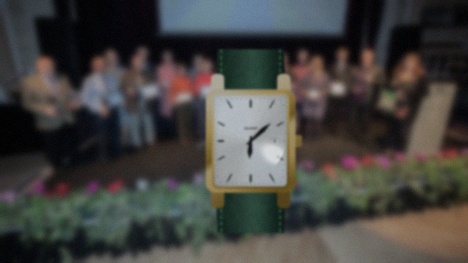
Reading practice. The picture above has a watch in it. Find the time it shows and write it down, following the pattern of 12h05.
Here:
6h08
